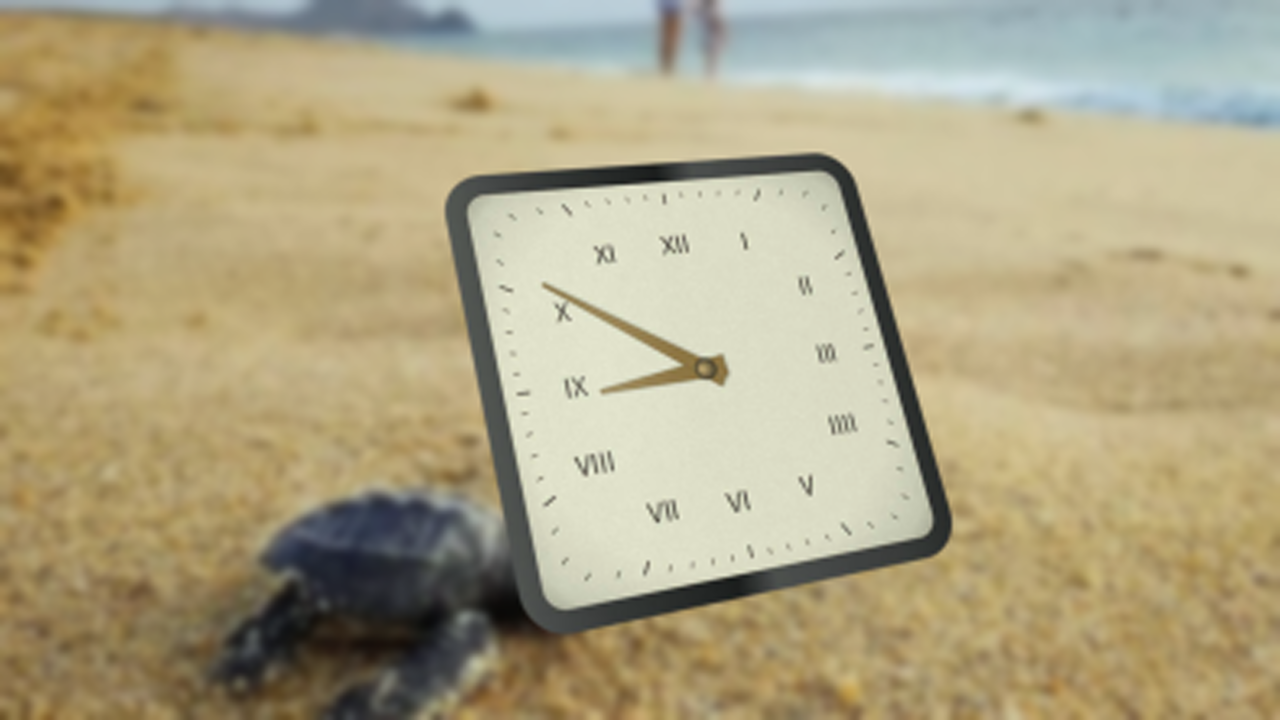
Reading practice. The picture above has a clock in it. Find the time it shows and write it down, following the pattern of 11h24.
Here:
8h51
